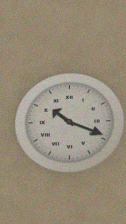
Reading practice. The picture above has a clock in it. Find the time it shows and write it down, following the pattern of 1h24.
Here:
10h19
